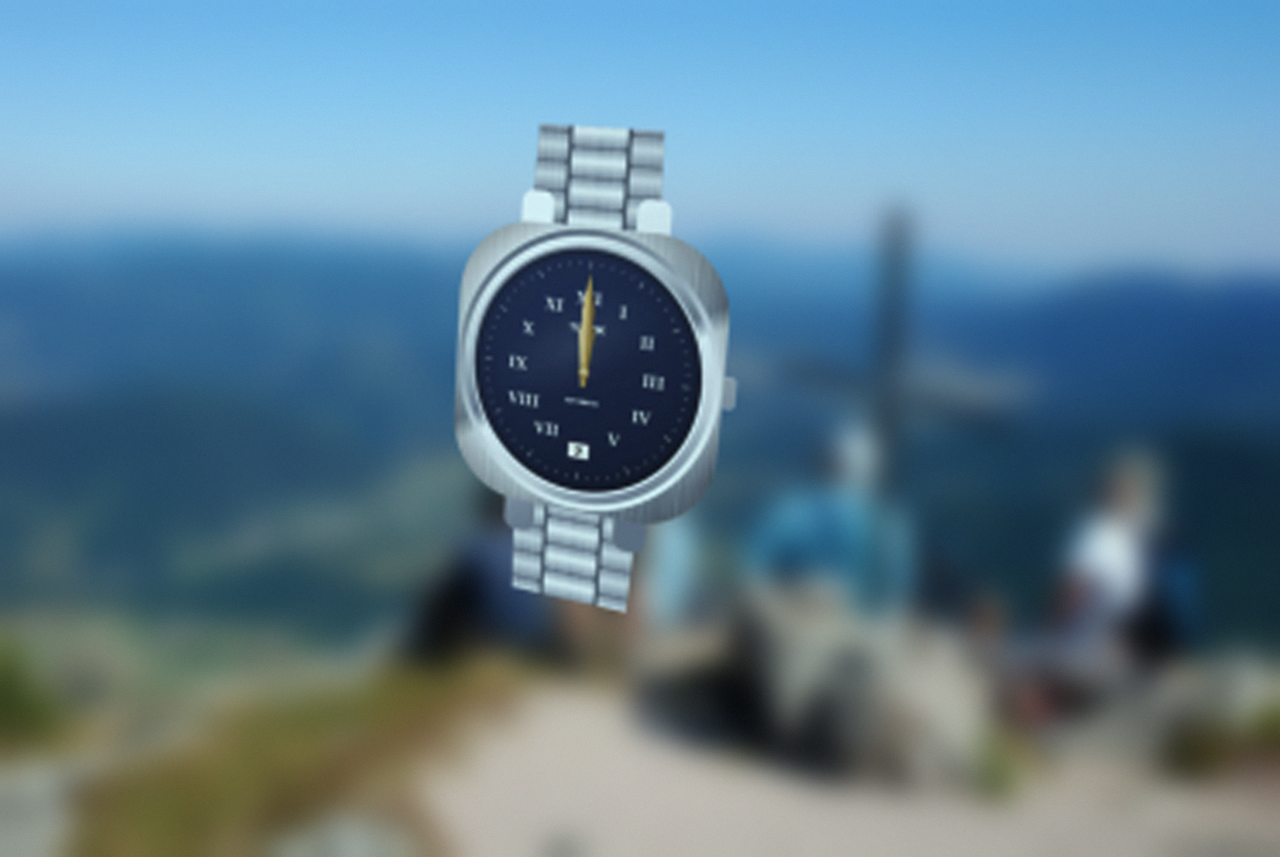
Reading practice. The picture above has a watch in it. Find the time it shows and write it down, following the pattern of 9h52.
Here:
12h00
